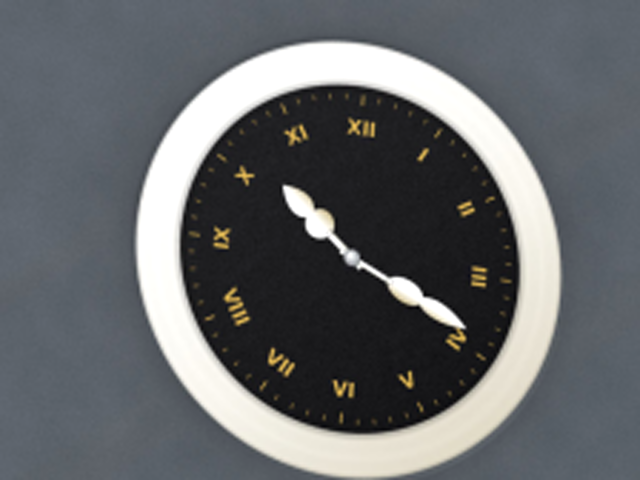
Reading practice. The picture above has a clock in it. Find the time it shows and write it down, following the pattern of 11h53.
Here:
10h19
